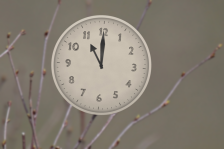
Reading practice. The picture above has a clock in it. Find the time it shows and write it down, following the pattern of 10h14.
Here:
11h00
